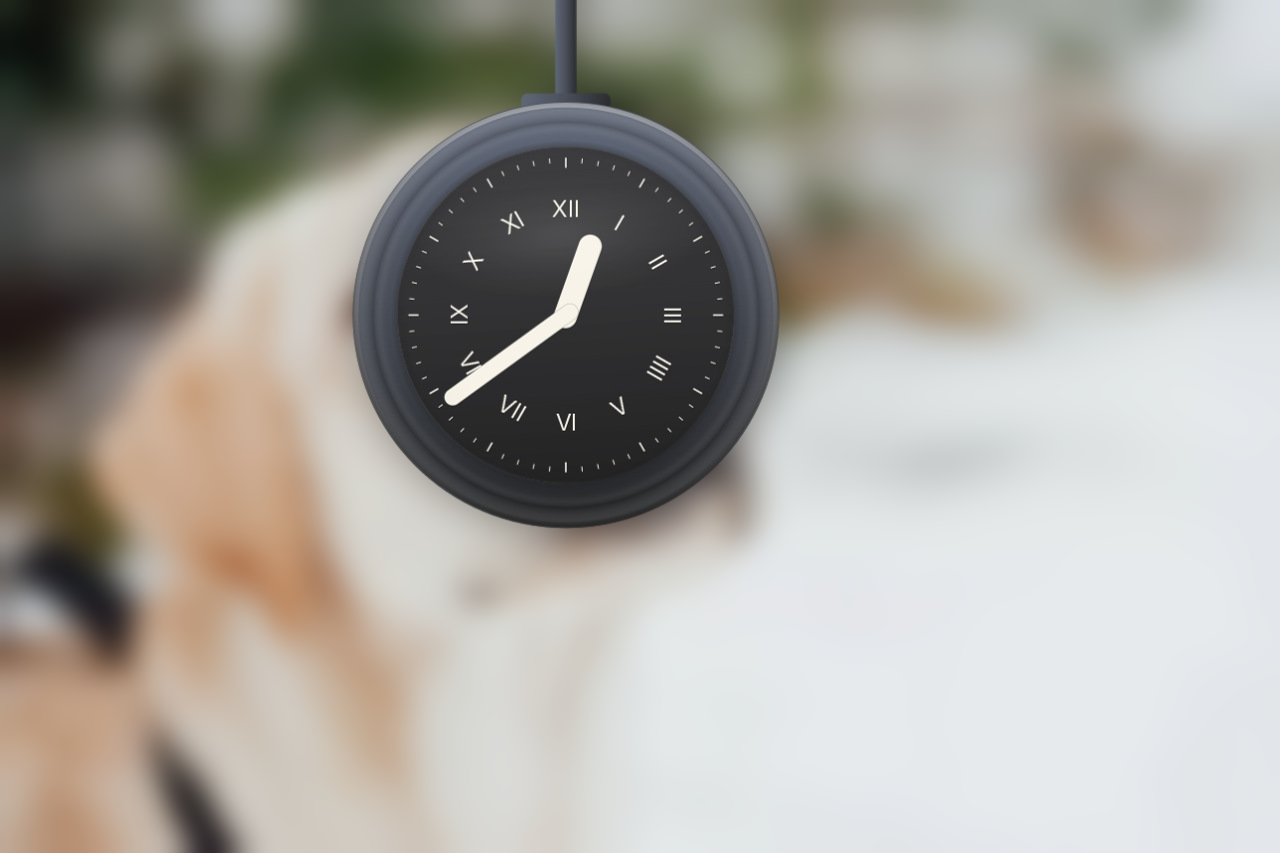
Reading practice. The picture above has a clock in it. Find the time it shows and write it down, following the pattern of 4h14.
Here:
12h39
